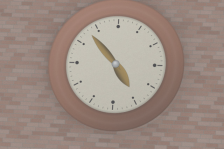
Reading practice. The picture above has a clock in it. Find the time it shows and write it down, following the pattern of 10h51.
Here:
4h53
